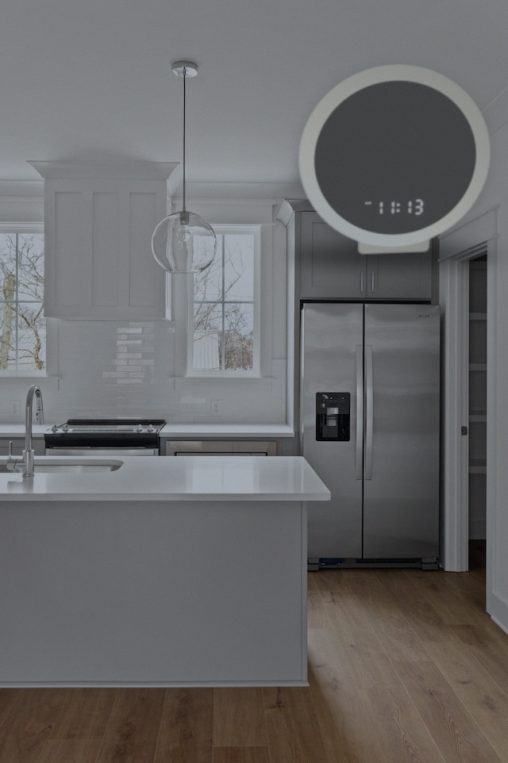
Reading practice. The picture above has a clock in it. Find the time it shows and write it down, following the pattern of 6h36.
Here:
11h13
